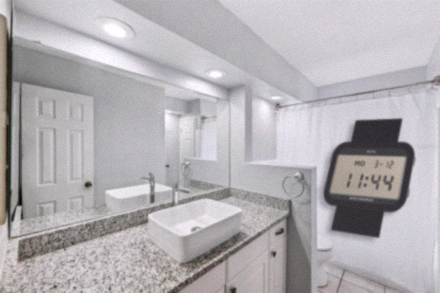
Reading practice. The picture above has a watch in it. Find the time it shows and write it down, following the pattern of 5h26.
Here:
11h44
